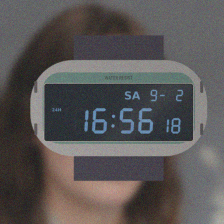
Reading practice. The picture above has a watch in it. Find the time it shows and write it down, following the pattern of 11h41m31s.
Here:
16h56m18s
